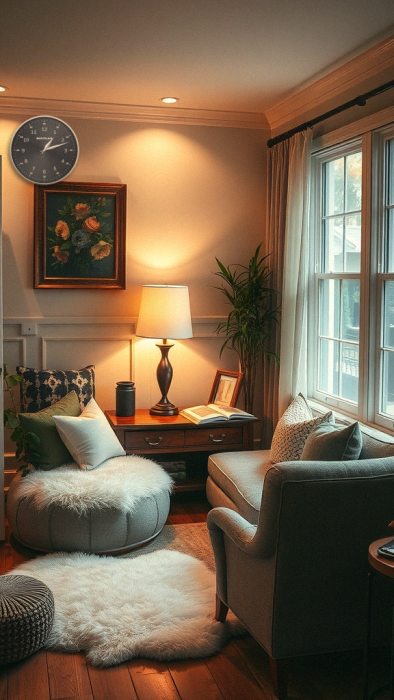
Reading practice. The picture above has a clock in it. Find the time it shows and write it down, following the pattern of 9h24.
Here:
1h12
